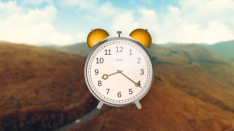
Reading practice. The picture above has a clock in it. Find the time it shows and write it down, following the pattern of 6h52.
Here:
8h21
